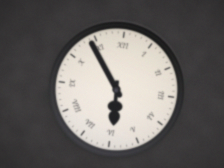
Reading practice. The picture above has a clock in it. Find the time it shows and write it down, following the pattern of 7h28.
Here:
5h54
